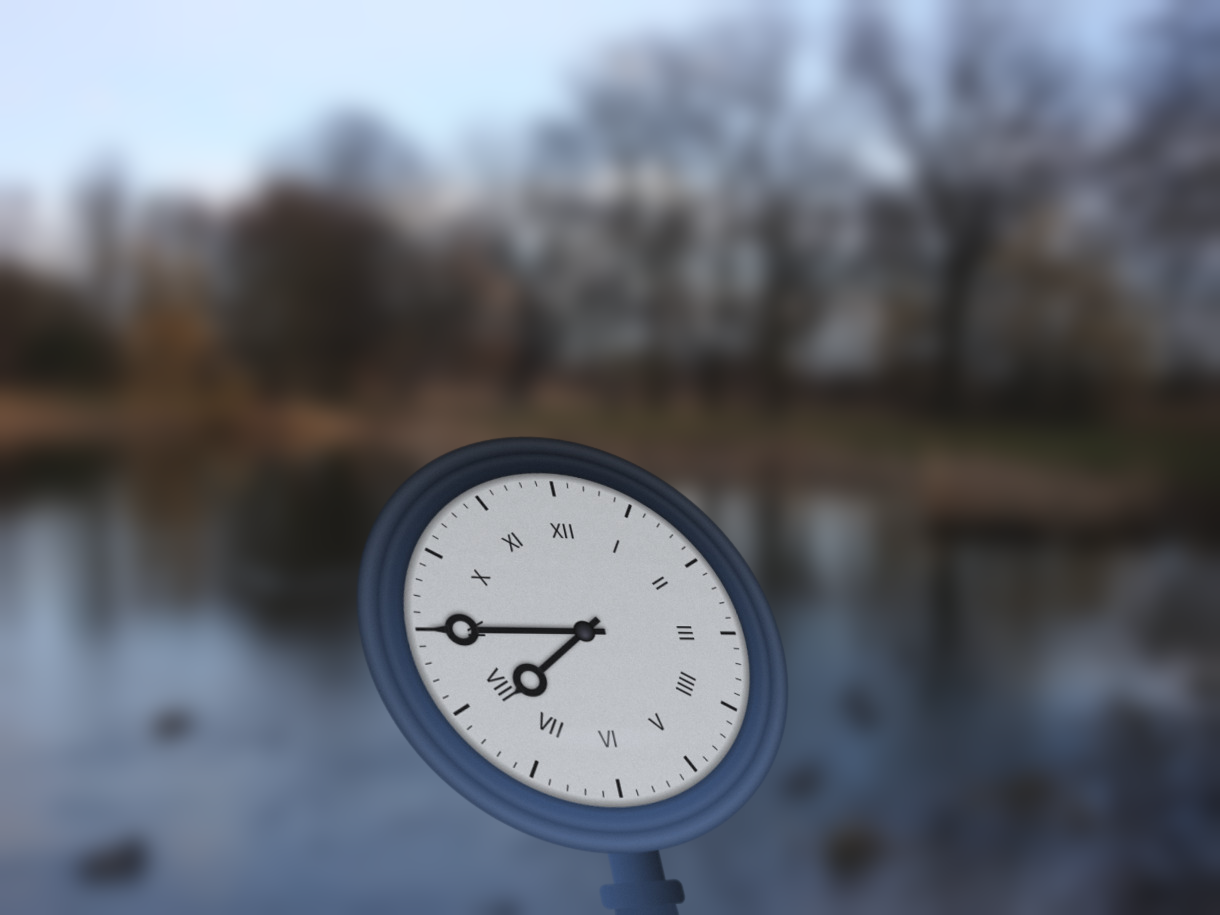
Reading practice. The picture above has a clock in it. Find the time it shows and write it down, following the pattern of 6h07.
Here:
7h45
